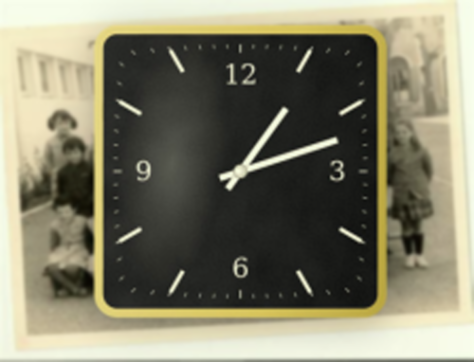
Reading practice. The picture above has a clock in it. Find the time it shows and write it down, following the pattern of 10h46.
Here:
1h12
